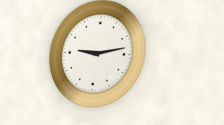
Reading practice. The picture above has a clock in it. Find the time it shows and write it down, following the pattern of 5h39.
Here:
9h13
